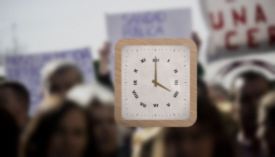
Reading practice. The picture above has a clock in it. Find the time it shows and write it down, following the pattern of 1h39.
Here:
4h00
